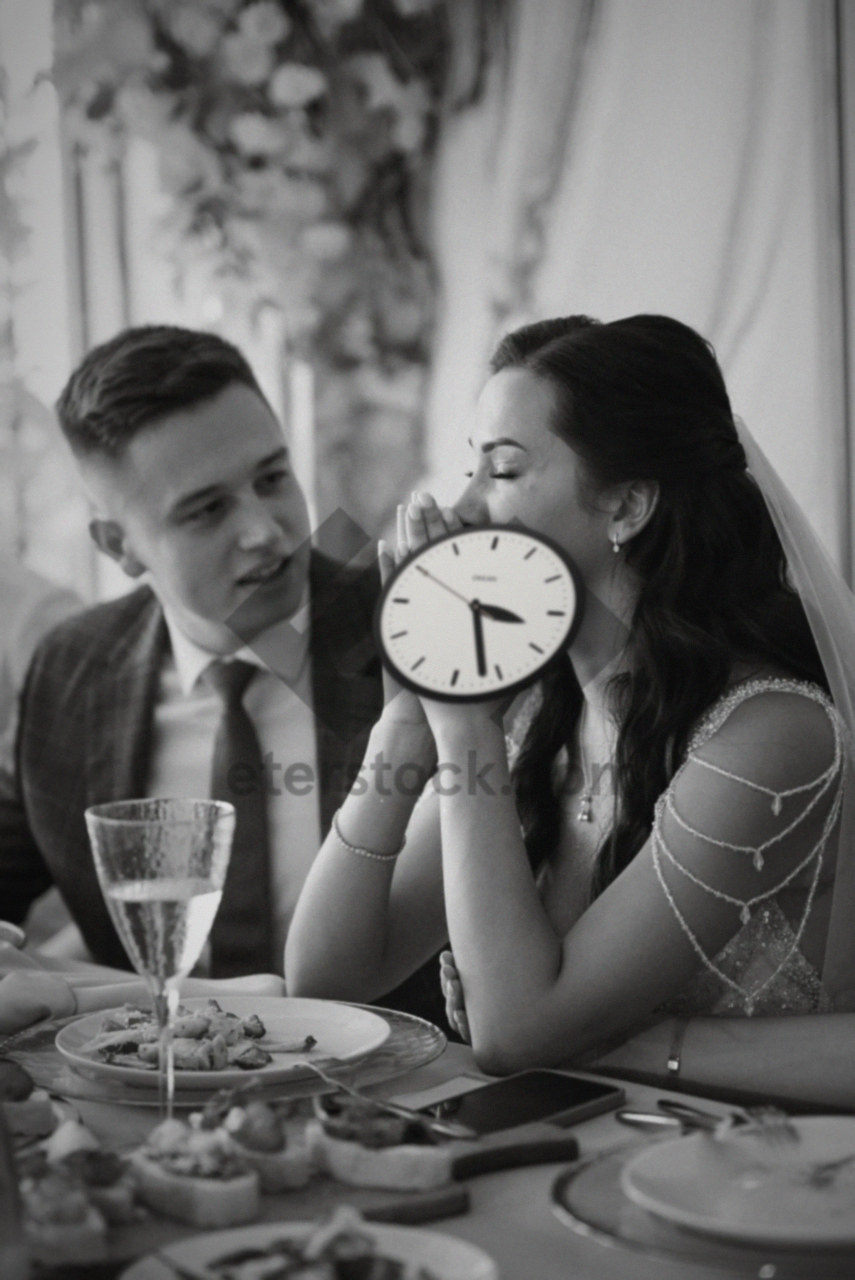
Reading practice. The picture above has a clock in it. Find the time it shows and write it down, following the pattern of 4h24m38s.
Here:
3h26m50s
